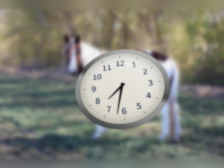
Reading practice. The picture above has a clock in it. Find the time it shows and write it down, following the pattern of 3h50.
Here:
7h32
